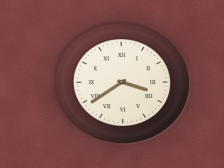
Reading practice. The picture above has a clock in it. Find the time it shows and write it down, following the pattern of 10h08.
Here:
3h39
